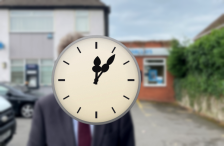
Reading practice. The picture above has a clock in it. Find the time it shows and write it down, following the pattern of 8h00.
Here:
12h06
